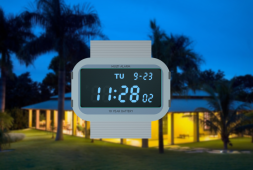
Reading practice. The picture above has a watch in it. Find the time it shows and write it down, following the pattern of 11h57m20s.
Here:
11h28m02s
